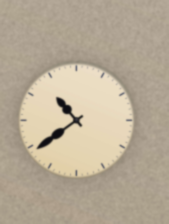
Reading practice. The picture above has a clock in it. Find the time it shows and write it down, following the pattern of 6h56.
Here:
10h39
